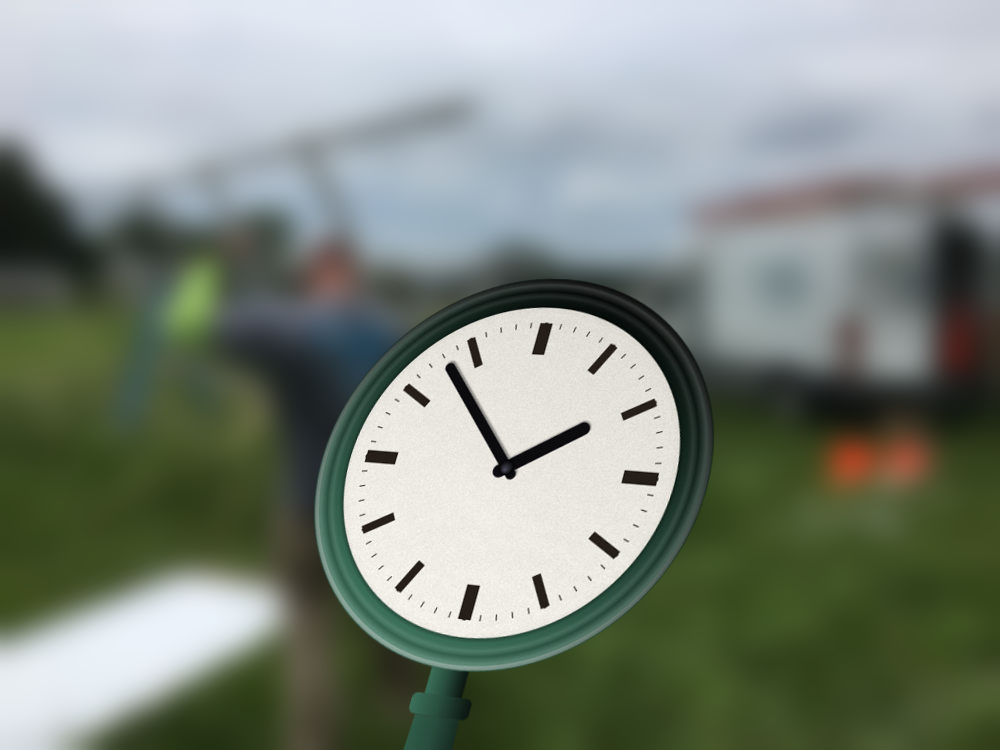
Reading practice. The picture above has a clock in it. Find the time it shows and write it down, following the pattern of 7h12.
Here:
1h53
